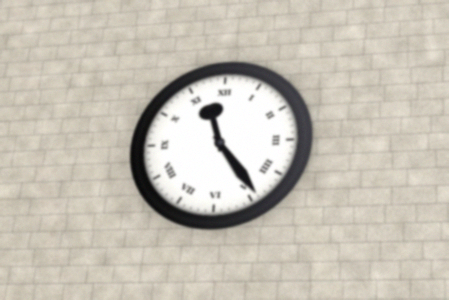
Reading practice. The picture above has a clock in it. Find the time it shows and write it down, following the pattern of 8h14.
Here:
11h24
